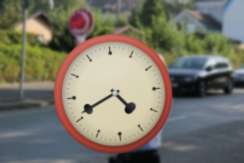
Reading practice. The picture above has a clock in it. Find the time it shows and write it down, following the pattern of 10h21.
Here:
4h41
